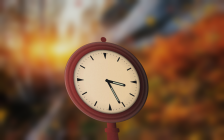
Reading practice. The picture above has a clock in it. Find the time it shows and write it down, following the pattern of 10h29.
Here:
3h26
